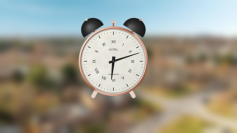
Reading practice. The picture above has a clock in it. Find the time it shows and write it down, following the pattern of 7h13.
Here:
6h12
